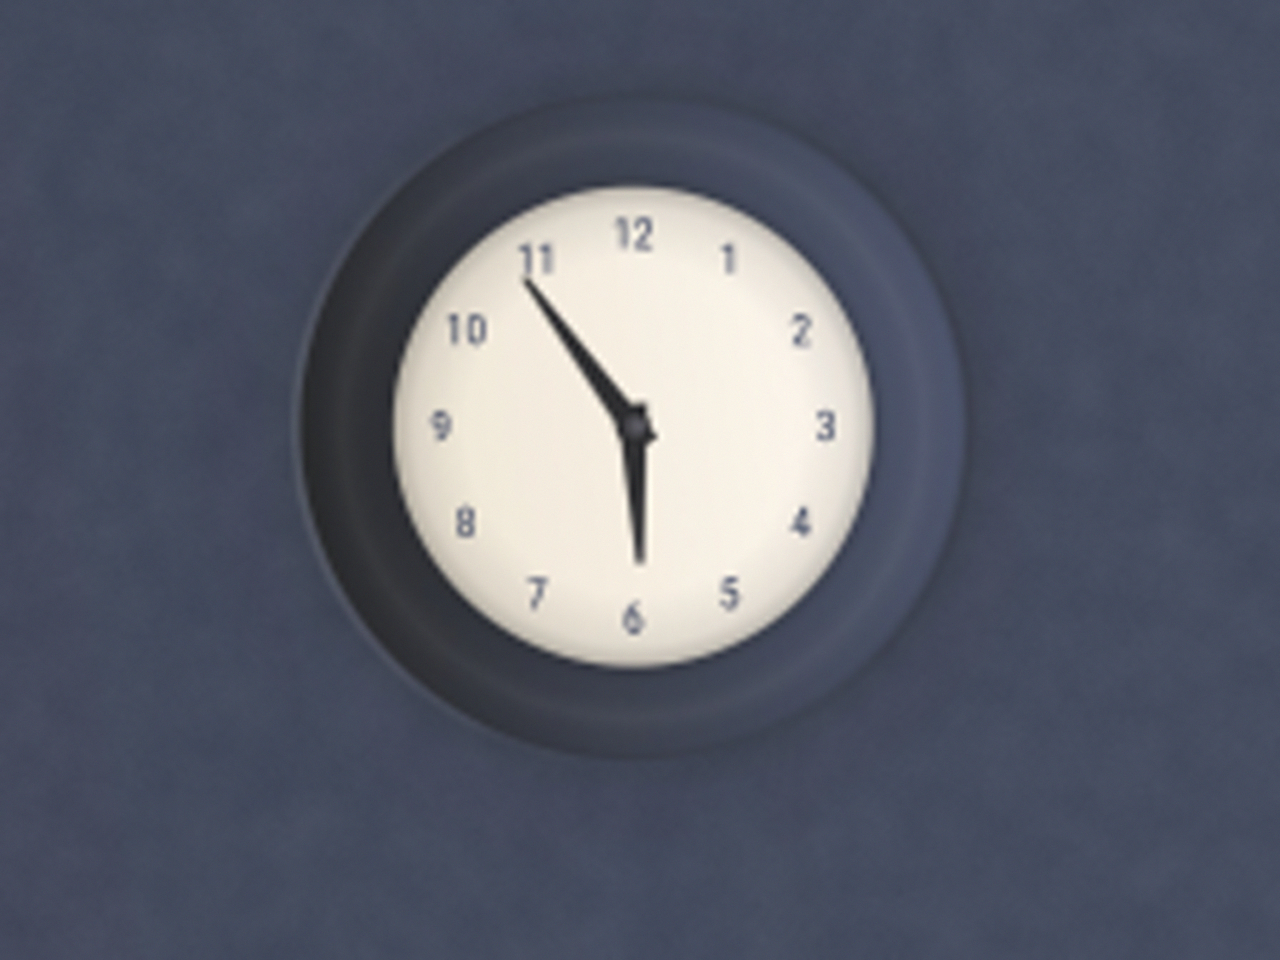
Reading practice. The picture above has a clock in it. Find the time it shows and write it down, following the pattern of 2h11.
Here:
5h54
